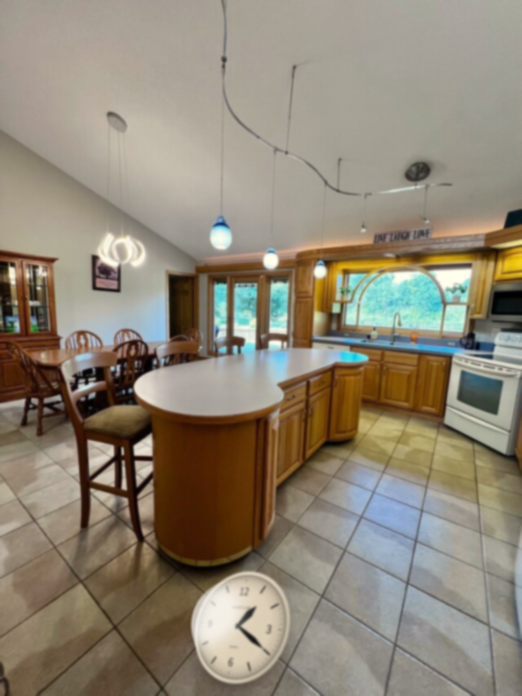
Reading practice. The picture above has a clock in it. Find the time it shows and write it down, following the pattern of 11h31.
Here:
1h20
